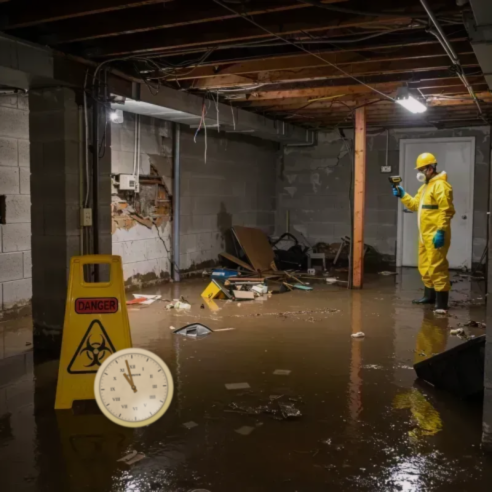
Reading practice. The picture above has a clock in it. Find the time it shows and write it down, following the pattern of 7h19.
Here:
10h58
